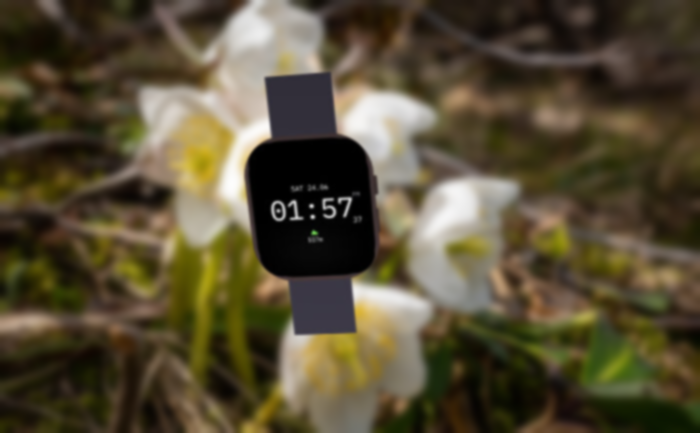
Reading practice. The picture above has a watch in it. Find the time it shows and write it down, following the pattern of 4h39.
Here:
1h57
